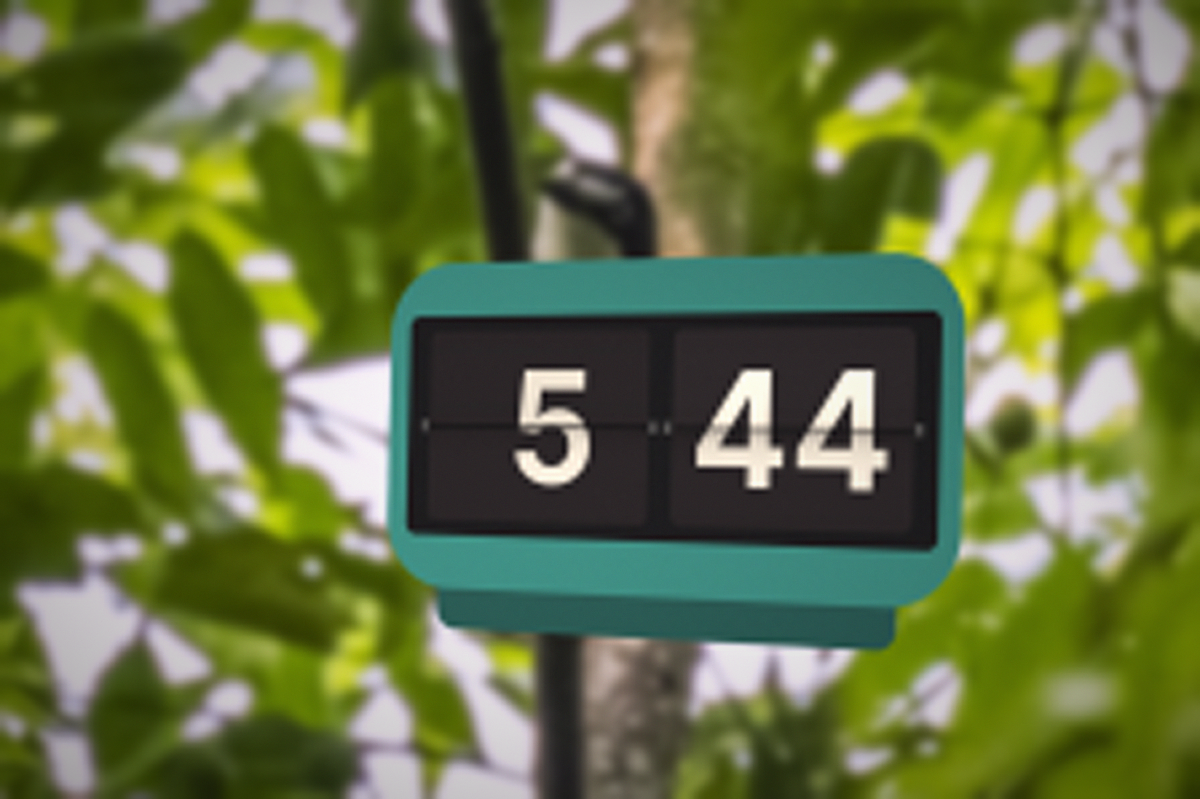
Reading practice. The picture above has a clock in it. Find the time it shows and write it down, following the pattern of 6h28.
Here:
5h44
